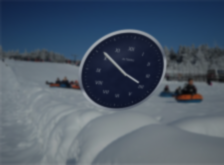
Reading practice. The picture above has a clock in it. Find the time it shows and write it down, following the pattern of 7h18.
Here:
3h51
